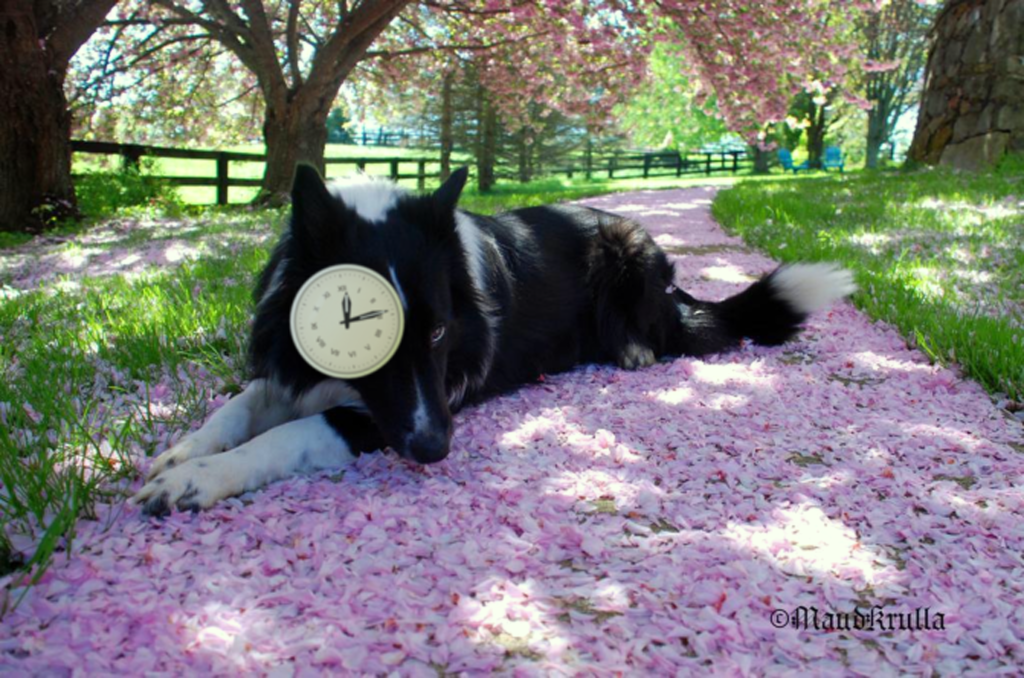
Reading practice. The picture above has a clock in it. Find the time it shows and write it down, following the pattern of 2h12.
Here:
12h14
